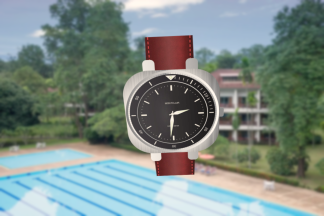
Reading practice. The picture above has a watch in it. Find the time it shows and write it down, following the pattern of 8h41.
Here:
2h31
